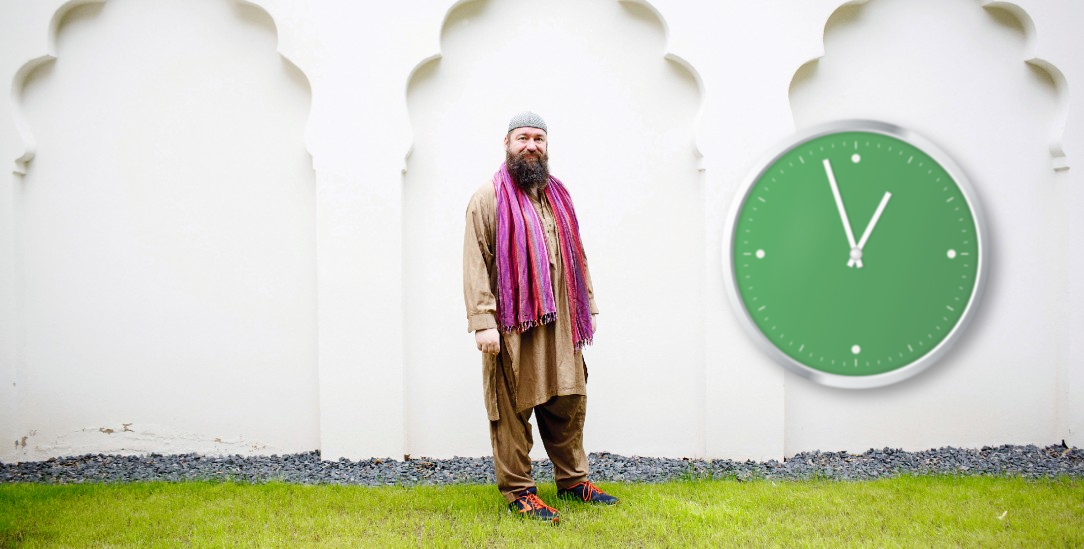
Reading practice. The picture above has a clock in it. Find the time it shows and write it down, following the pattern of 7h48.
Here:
12h57
